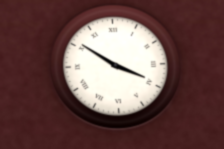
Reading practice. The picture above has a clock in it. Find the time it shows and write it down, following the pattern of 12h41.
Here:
3h51
